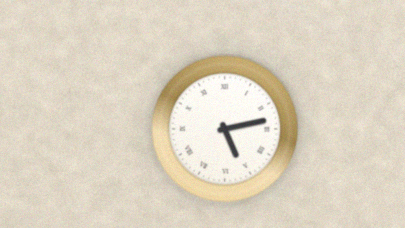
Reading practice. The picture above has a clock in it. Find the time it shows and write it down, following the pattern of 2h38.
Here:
5h13
